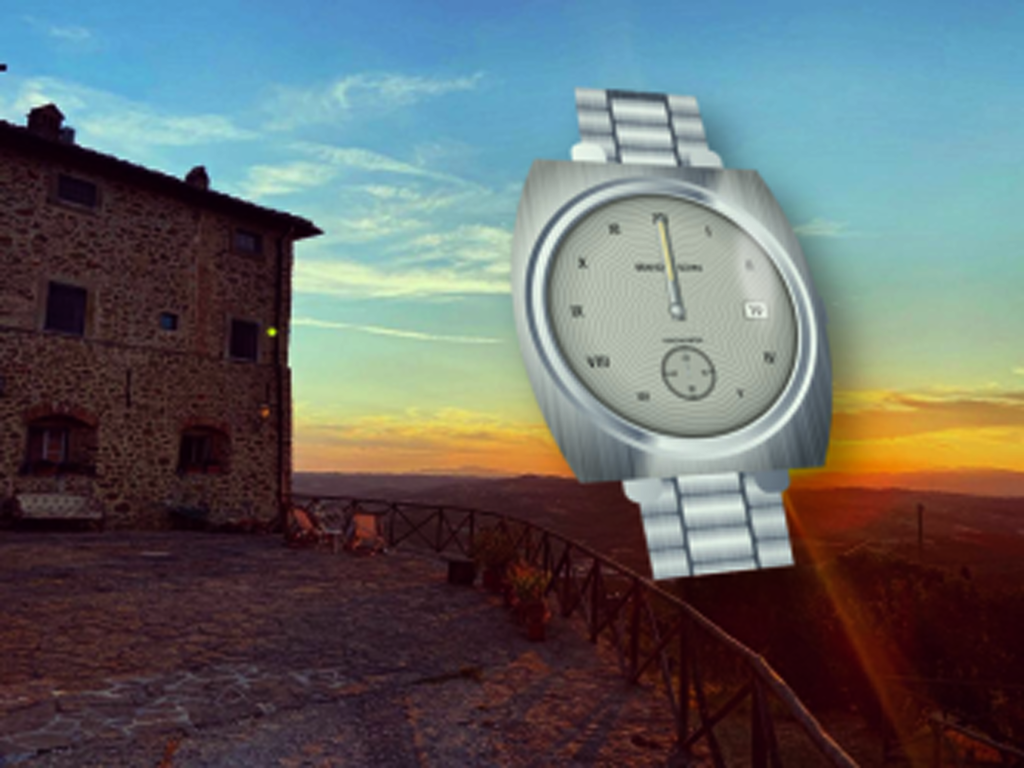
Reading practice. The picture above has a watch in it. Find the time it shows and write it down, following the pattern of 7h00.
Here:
12h00
